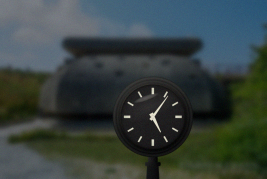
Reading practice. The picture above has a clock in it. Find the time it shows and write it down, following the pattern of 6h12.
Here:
5h06
